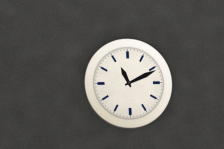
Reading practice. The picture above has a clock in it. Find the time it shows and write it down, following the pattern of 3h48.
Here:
11h11
